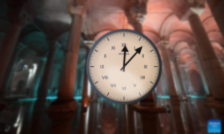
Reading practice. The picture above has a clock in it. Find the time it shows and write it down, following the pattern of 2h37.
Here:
12h07
